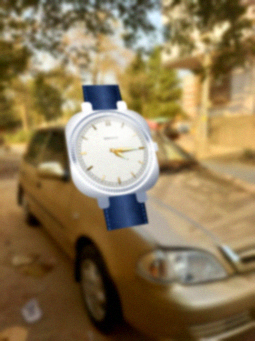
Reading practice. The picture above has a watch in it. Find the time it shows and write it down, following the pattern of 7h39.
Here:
4h15
